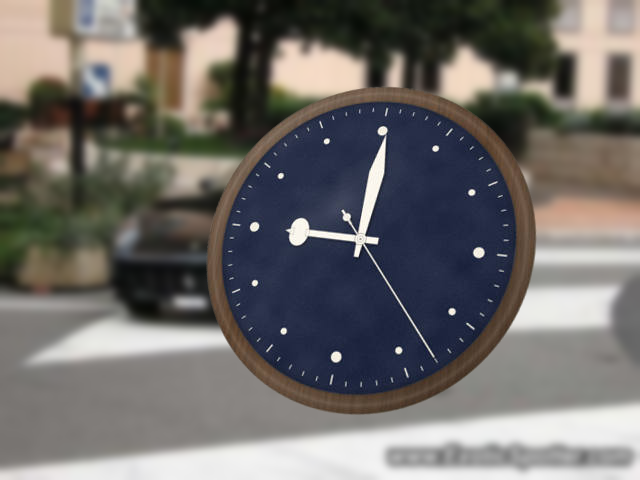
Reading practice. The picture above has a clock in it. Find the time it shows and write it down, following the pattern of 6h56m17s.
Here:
9h00m23s
